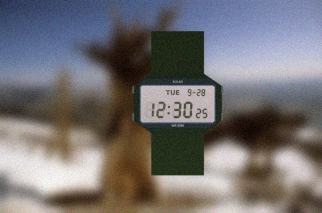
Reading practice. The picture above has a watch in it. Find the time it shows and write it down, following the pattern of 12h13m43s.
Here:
12h30m25s
